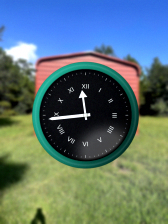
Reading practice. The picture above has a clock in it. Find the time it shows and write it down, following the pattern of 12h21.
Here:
11h44
